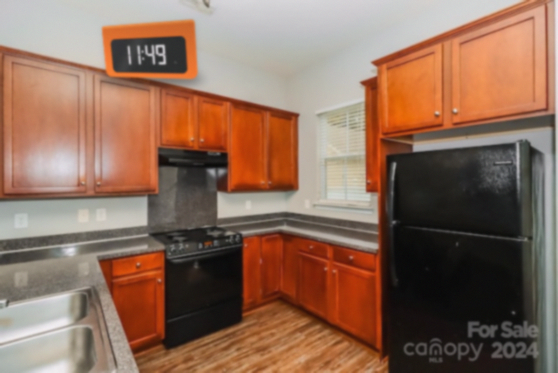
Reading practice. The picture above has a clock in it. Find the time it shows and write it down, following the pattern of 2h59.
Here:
11h49
